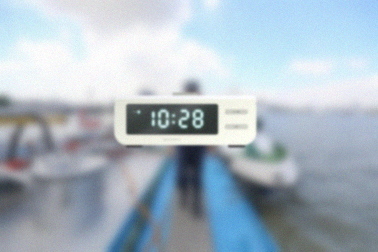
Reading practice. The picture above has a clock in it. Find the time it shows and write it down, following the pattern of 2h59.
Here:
10h28
